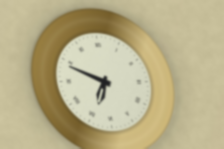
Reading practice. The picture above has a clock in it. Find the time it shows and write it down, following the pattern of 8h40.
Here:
6h49
